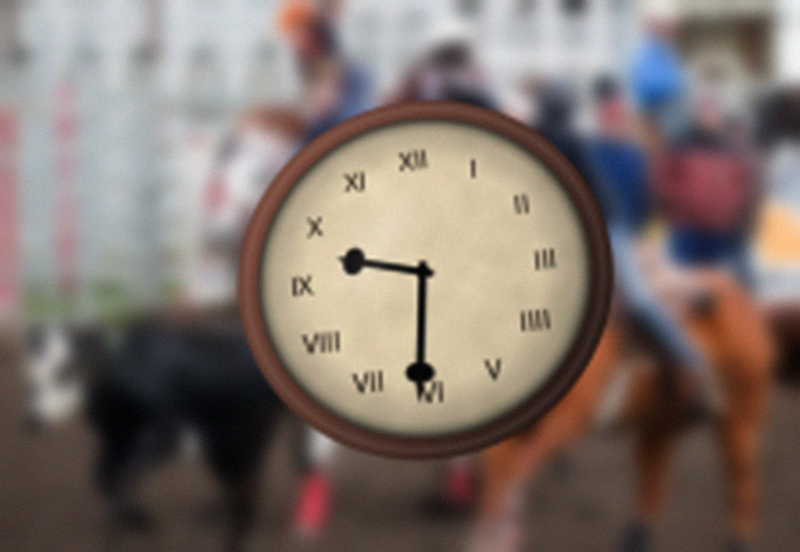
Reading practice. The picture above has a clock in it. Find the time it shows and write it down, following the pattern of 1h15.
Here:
9h31
